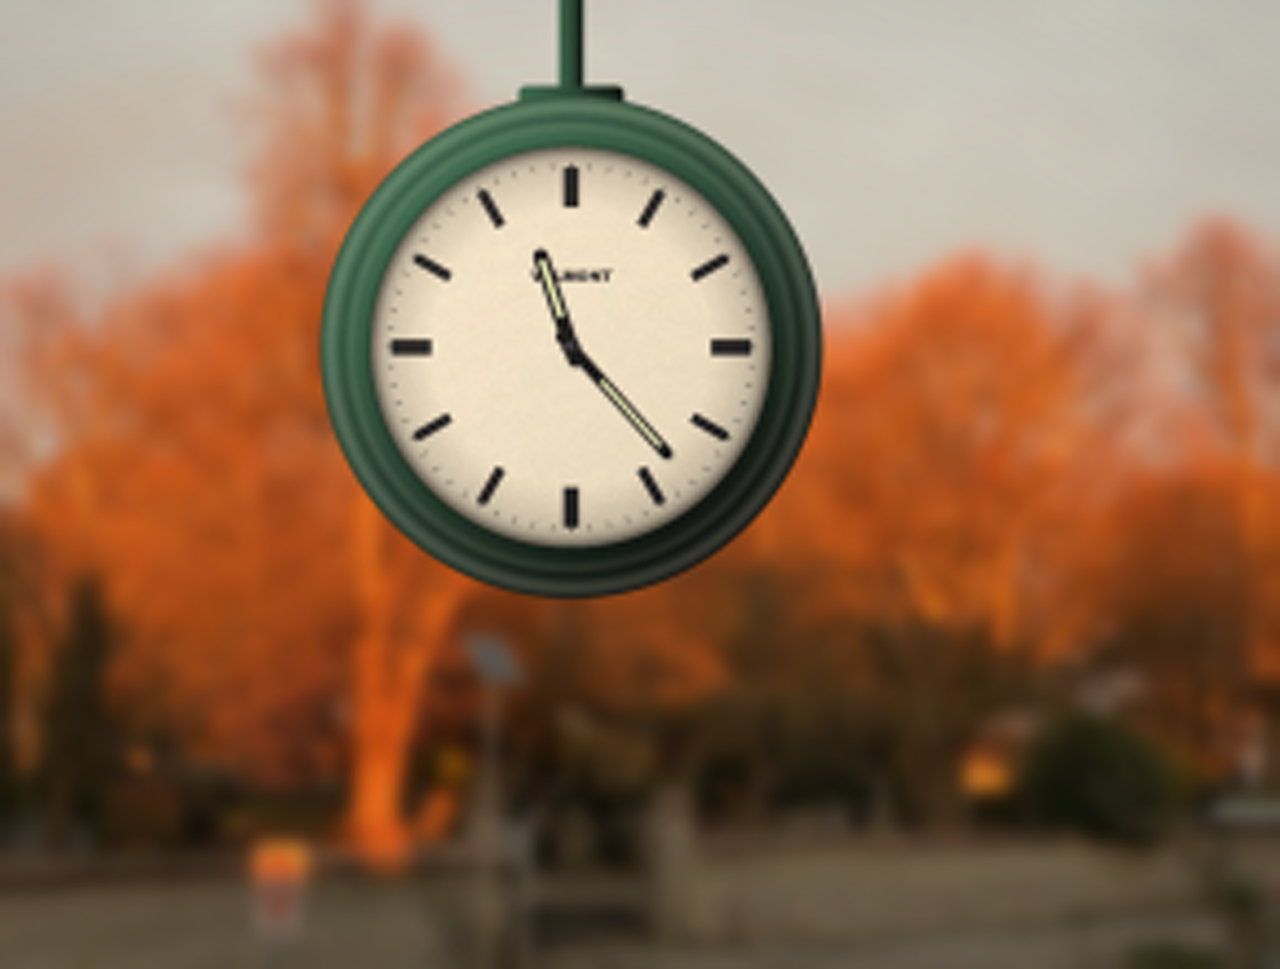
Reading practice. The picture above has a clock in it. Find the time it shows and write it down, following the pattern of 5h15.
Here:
11h23
